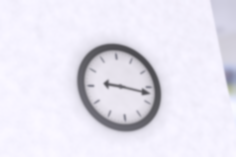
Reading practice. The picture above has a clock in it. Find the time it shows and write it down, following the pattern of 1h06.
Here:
9h17
